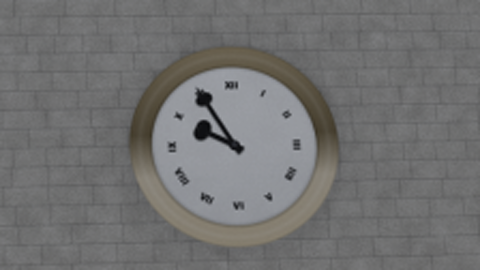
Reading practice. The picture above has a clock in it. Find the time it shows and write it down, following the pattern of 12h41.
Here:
9h55
